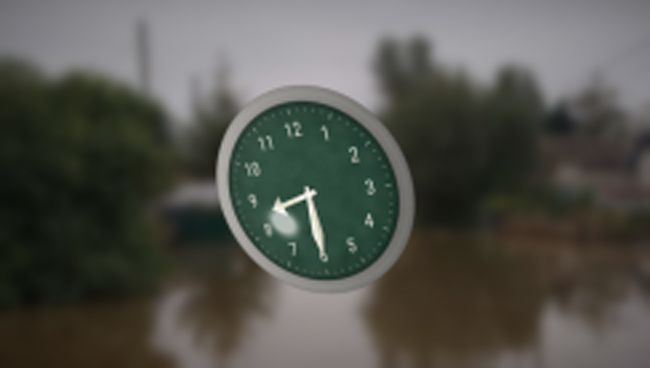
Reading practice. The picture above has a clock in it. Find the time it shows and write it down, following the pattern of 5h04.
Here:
8h30
